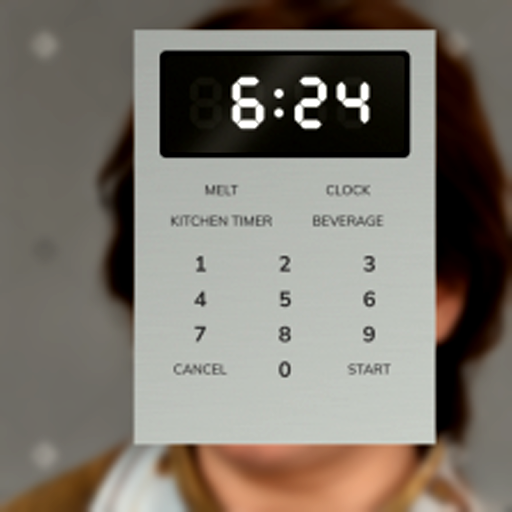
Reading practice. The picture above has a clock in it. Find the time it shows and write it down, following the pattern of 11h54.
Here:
6h24
